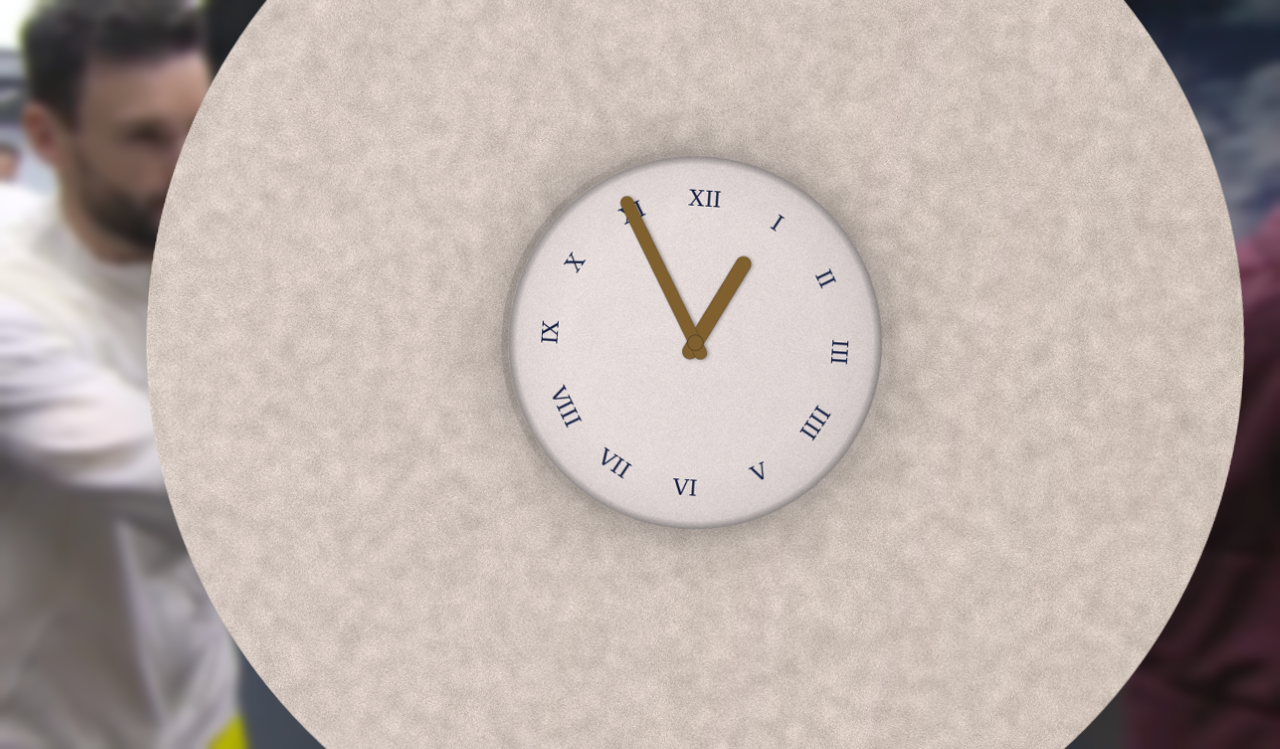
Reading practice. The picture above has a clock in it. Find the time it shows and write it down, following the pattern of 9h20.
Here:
12h55
